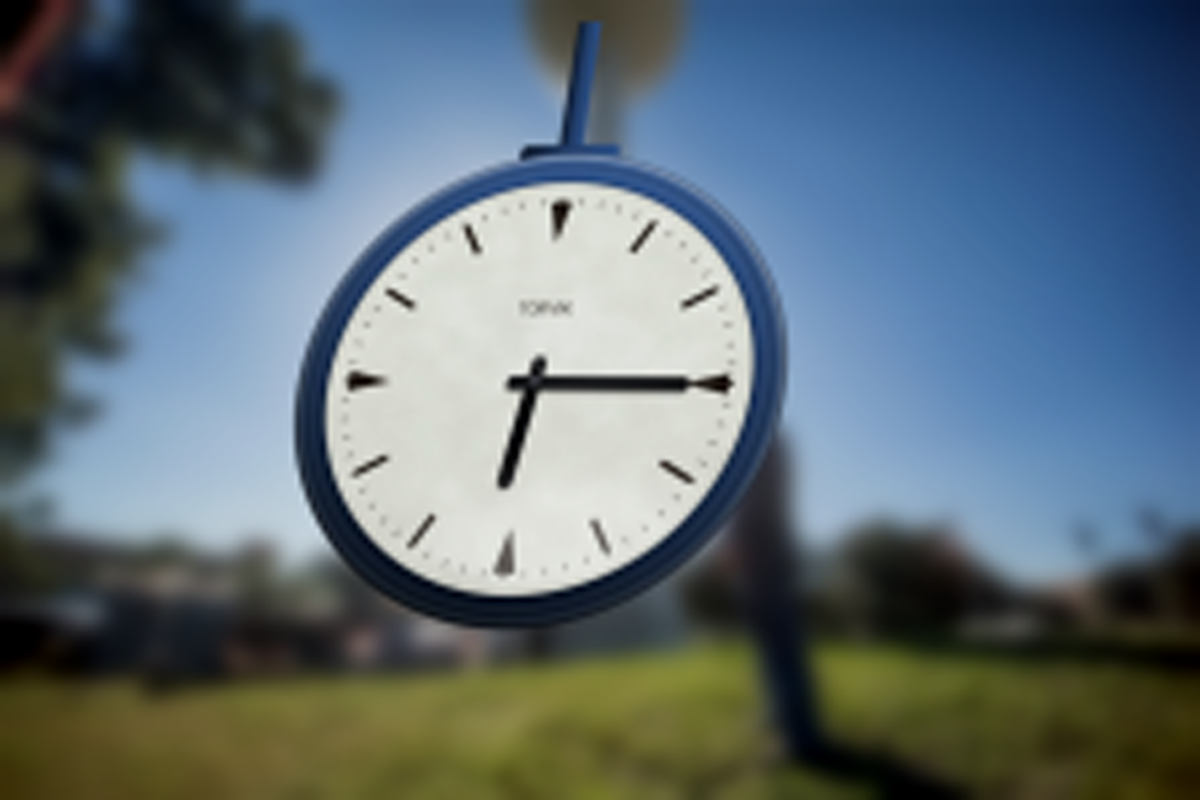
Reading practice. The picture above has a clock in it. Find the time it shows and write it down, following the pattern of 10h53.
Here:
6h15
